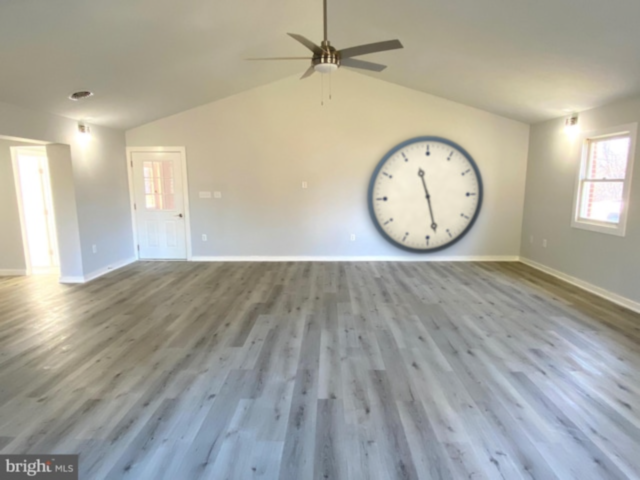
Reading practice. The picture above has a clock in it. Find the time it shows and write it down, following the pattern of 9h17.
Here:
11h28
